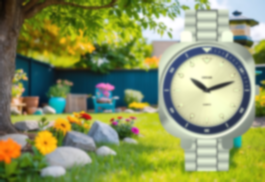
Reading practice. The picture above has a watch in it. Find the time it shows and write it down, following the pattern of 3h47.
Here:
10h12
